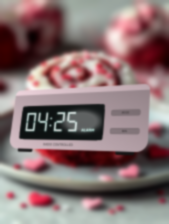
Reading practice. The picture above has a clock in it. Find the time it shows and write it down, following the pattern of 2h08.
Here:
4h25
